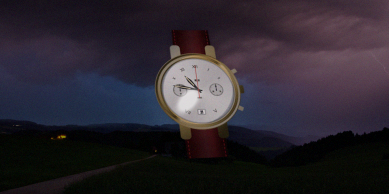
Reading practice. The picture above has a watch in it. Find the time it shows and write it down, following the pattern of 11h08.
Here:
10h47
